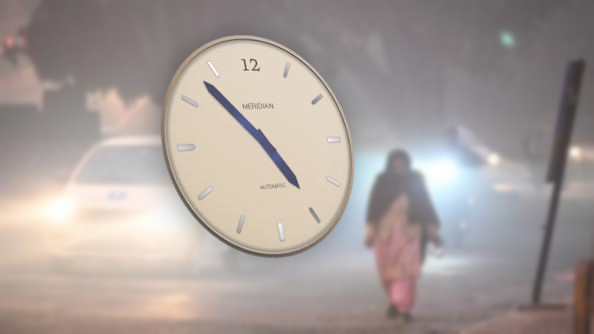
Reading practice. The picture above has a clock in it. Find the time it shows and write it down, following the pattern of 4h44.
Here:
4h53
